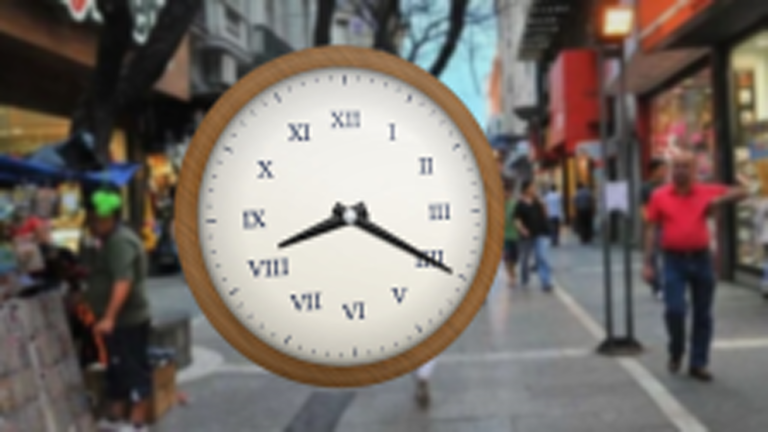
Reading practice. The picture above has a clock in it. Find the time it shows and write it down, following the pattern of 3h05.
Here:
8h20
